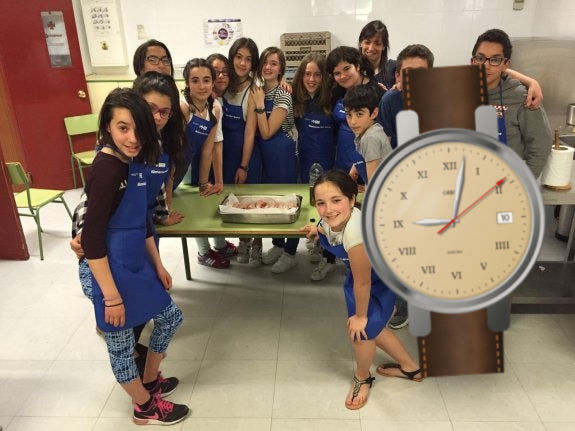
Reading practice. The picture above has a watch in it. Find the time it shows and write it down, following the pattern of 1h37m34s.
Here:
9h02m09s
